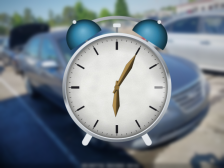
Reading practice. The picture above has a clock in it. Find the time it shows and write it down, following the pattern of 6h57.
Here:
6h05
